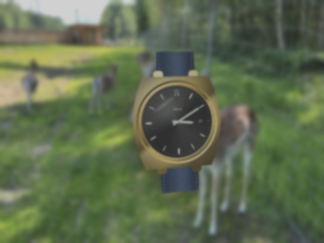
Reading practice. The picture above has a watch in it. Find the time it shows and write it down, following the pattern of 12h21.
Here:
3h10
